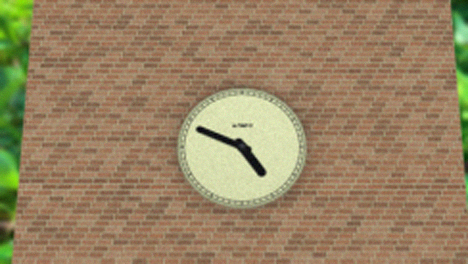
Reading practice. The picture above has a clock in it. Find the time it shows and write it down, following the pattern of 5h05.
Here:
4h49
